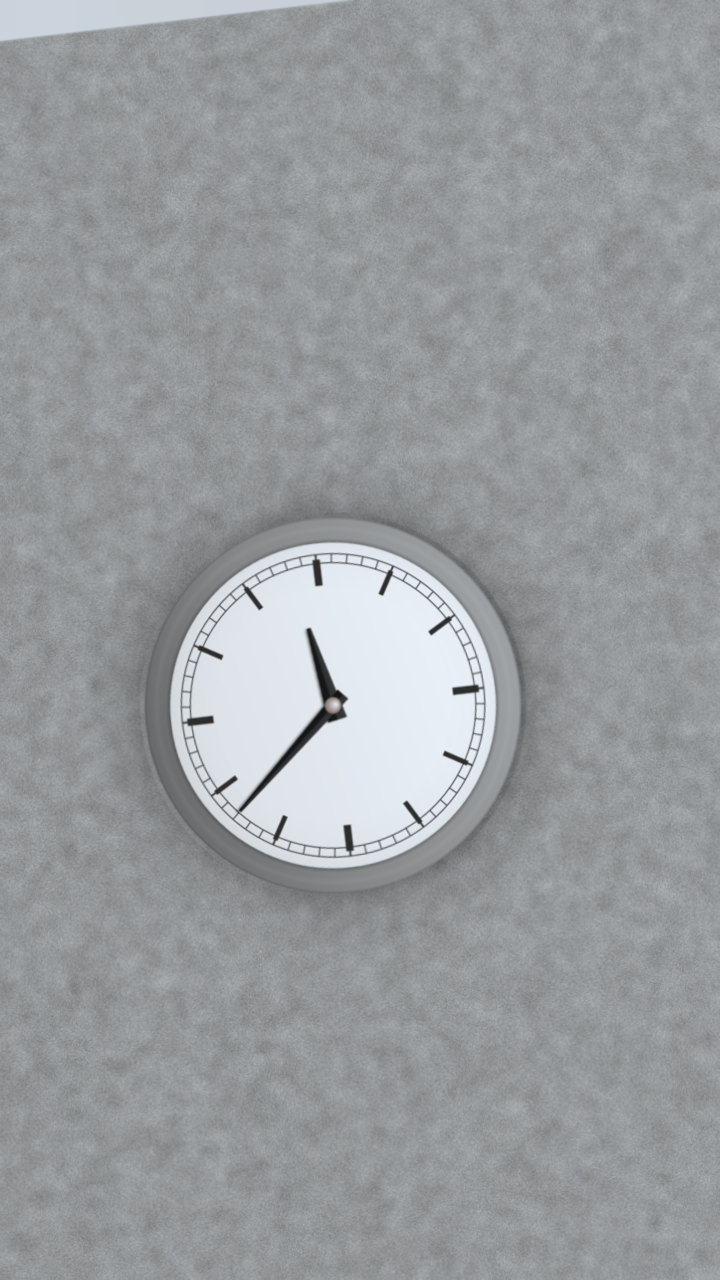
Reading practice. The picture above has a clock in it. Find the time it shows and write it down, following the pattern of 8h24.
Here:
11h38
